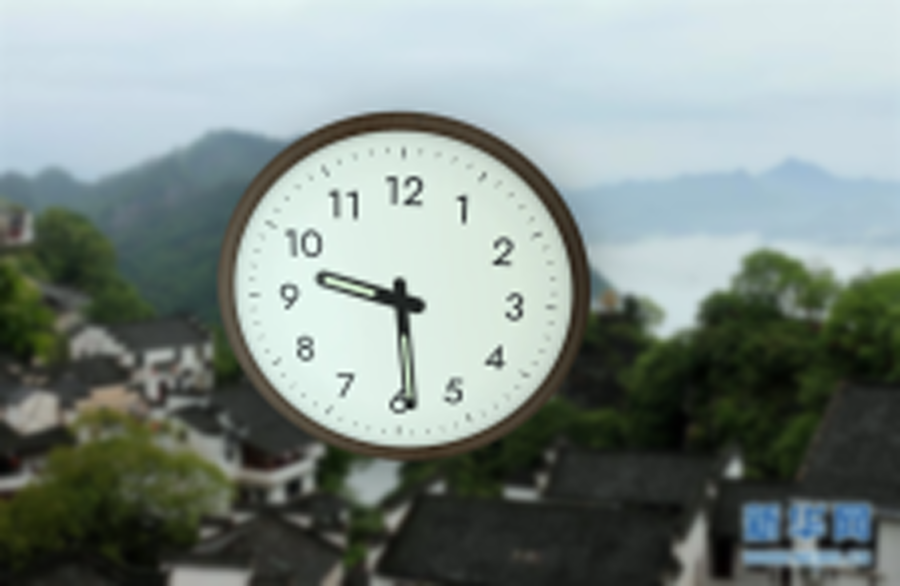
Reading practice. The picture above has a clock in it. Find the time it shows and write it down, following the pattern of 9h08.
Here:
9h29
